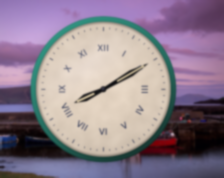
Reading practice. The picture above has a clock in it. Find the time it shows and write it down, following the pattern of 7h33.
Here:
8h10
